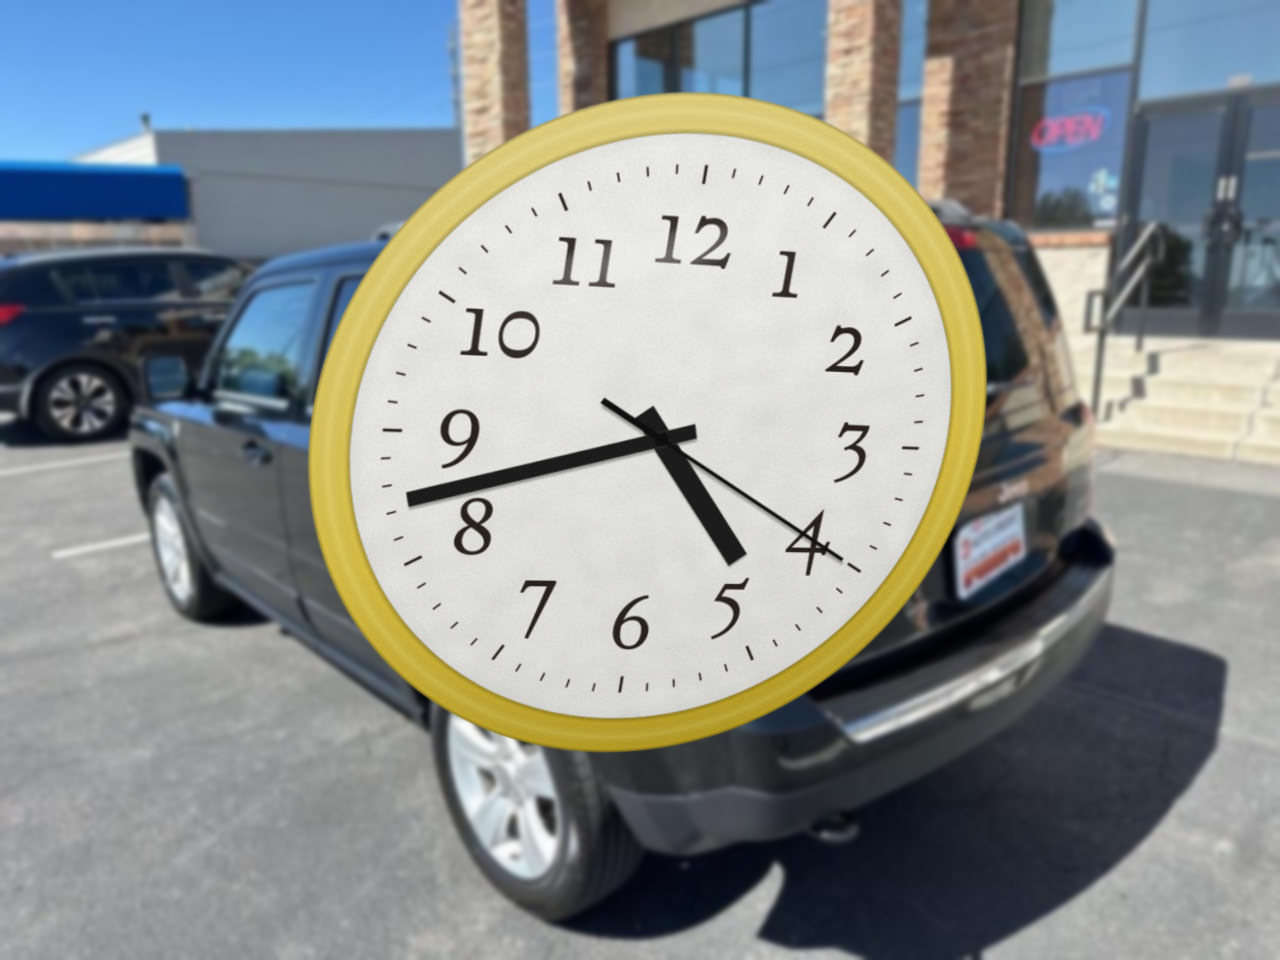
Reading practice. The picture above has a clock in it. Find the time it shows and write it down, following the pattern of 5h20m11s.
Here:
4h42m20s
